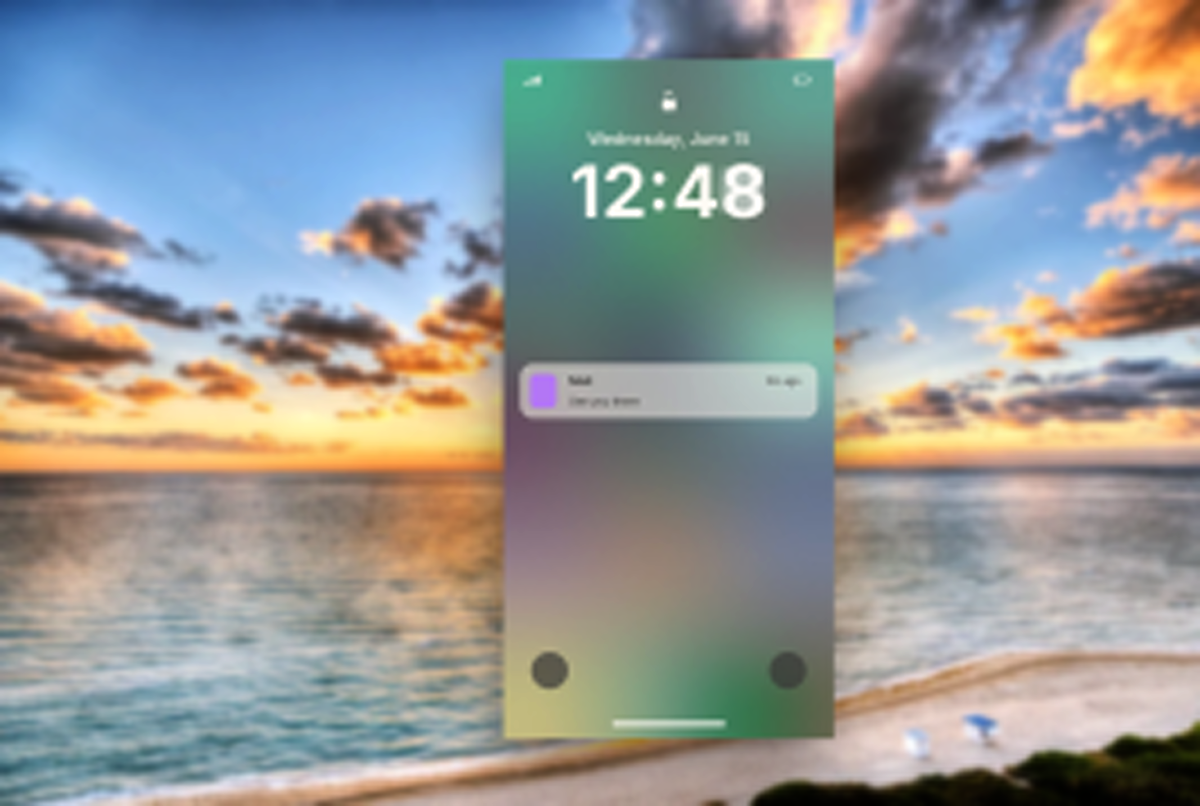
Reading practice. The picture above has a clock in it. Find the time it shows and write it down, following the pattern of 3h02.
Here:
12h48
